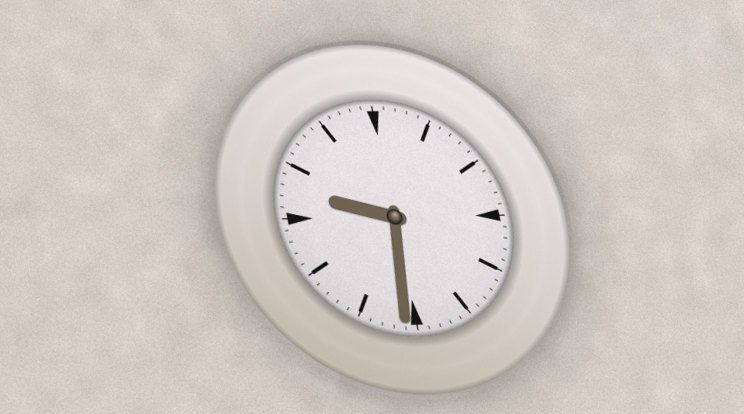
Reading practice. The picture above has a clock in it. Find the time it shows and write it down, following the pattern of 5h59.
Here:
9h31
